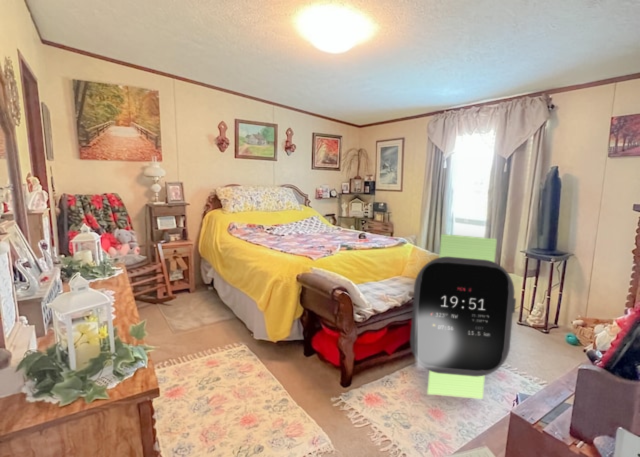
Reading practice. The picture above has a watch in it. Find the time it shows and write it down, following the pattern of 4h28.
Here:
19h51
